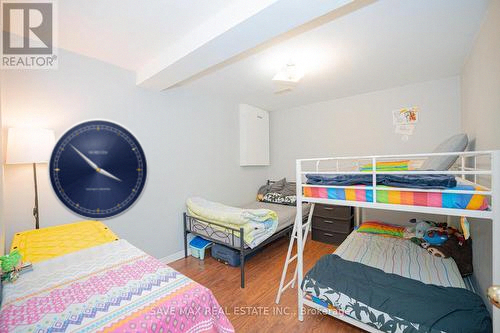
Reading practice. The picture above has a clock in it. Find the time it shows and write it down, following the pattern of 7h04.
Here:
3h52
